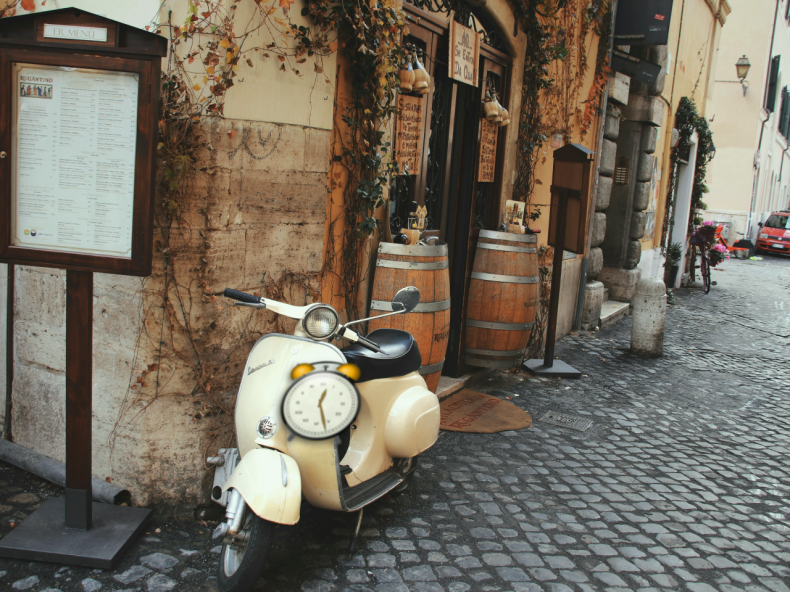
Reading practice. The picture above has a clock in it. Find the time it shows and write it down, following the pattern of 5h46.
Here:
12h27
